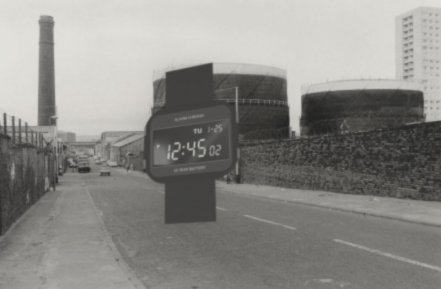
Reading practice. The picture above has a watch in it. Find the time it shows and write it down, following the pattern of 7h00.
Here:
12h45
